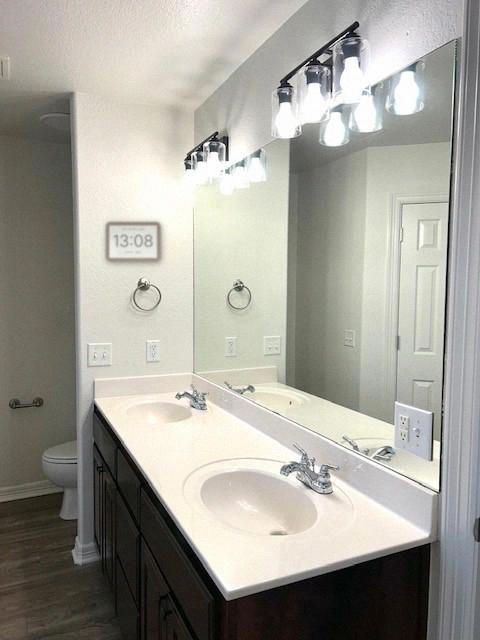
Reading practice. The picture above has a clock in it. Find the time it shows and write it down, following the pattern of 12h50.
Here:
13h08
